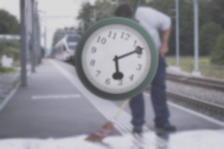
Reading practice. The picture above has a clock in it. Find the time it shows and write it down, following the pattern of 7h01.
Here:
5h08
